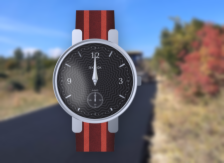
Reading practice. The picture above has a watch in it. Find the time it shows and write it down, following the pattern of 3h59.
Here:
12h00
